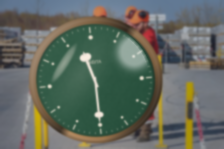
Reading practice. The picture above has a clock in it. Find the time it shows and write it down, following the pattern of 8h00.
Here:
11h30
